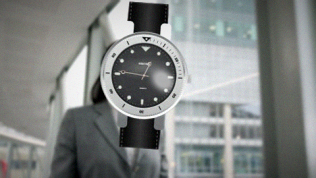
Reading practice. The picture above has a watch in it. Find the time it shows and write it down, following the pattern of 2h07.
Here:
12h46
